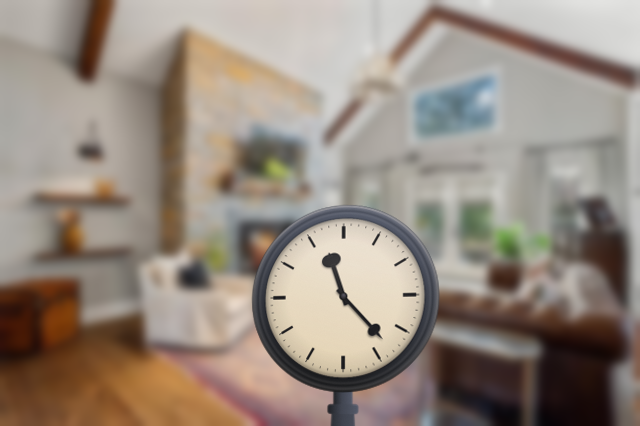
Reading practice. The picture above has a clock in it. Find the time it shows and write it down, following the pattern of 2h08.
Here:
11h23
